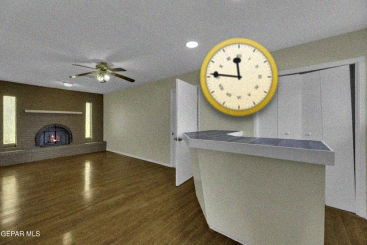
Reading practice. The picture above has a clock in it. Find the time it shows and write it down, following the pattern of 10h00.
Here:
11h46
